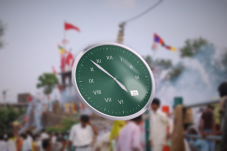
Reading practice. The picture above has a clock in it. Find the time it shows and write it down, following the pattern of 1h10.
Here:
4h53
